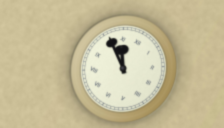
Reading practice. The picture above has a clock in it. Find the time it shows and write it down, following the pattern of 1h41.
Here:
10h51
